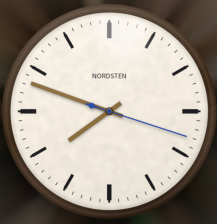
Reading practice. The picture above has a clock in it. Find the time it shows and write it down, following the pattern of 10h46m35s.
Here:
7h48m18s
